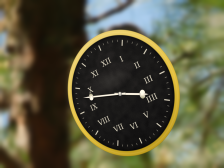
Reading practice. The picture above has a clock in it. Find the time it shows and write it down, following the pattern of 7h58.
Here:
3h48
